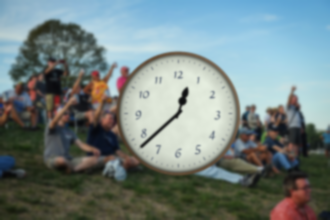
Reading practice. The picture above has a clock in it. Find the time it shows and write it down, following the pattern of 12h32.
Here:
12h38
